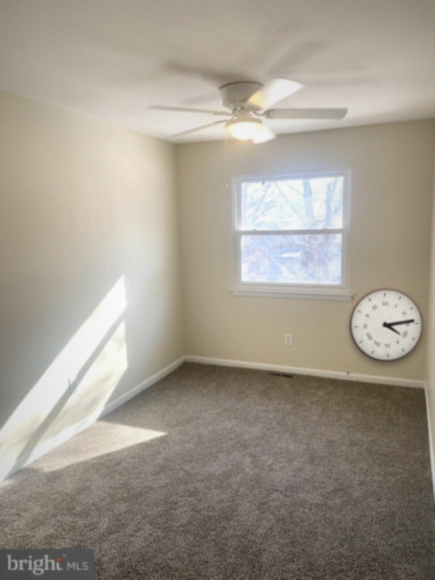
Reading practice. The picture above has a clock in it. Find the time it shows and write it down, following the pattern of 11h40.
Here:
4h14
